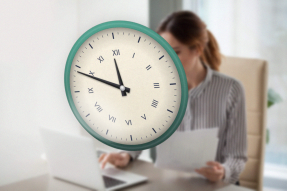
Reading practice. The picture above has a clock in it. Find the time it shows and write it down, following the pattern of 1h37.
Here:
11h49
